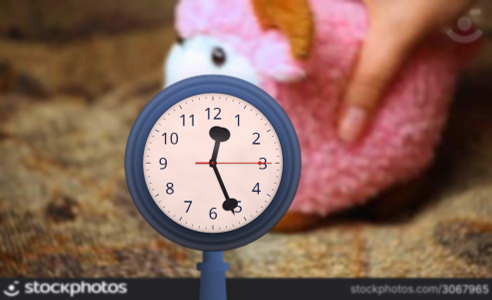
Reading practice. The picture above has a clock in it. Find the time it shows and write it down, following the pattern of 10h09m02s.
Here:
12h26m15s
